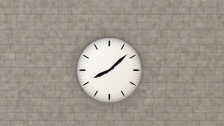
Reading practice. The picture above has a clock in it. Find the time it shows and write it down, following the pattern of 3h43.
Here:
8h08
